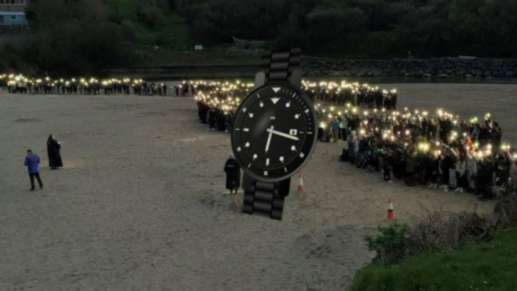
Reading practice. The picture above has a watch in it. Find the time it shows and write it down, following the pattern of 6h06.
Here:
6h17
